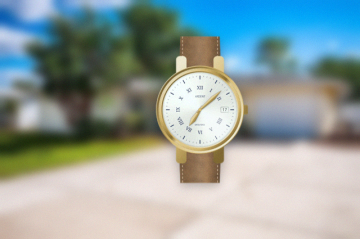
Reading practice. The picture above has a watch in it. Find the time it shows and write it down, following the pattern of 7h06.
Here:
7h08
